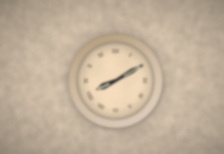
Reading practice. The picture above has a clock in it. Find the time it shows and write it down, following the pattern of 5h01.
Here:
8h10
